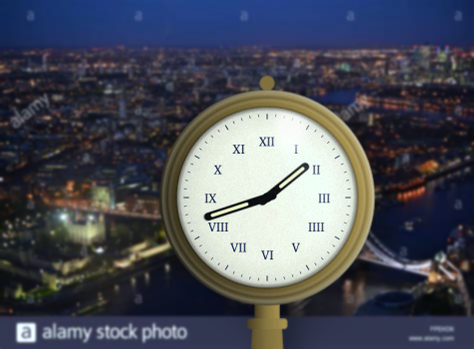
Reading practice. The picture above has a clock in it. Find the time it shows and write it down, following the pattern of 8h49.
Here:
1h42
